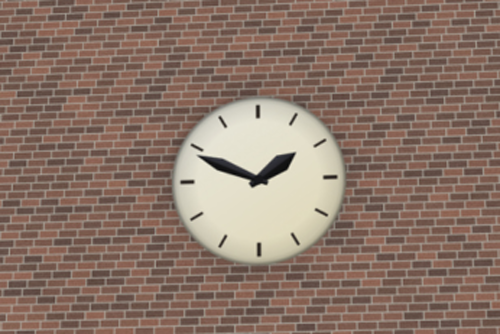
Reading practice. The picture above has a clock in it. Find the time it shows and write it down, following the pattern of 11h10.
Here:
1h49
